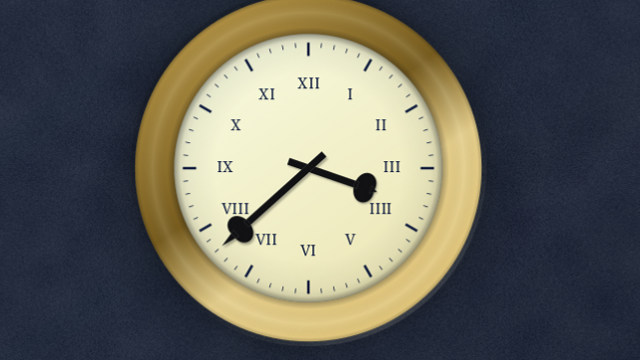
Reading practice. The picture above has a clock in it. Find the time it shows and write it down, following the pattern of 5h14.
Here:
3h38
